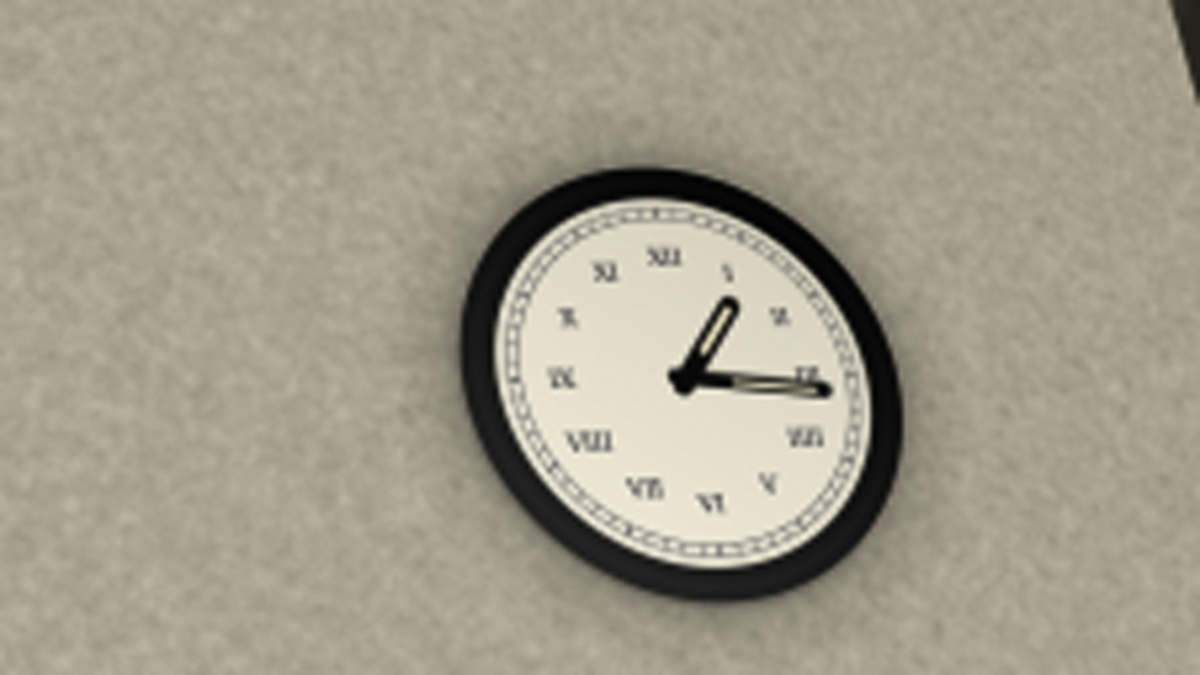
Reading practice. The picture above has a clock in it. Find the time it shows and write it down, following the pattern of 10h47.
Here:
1h16
